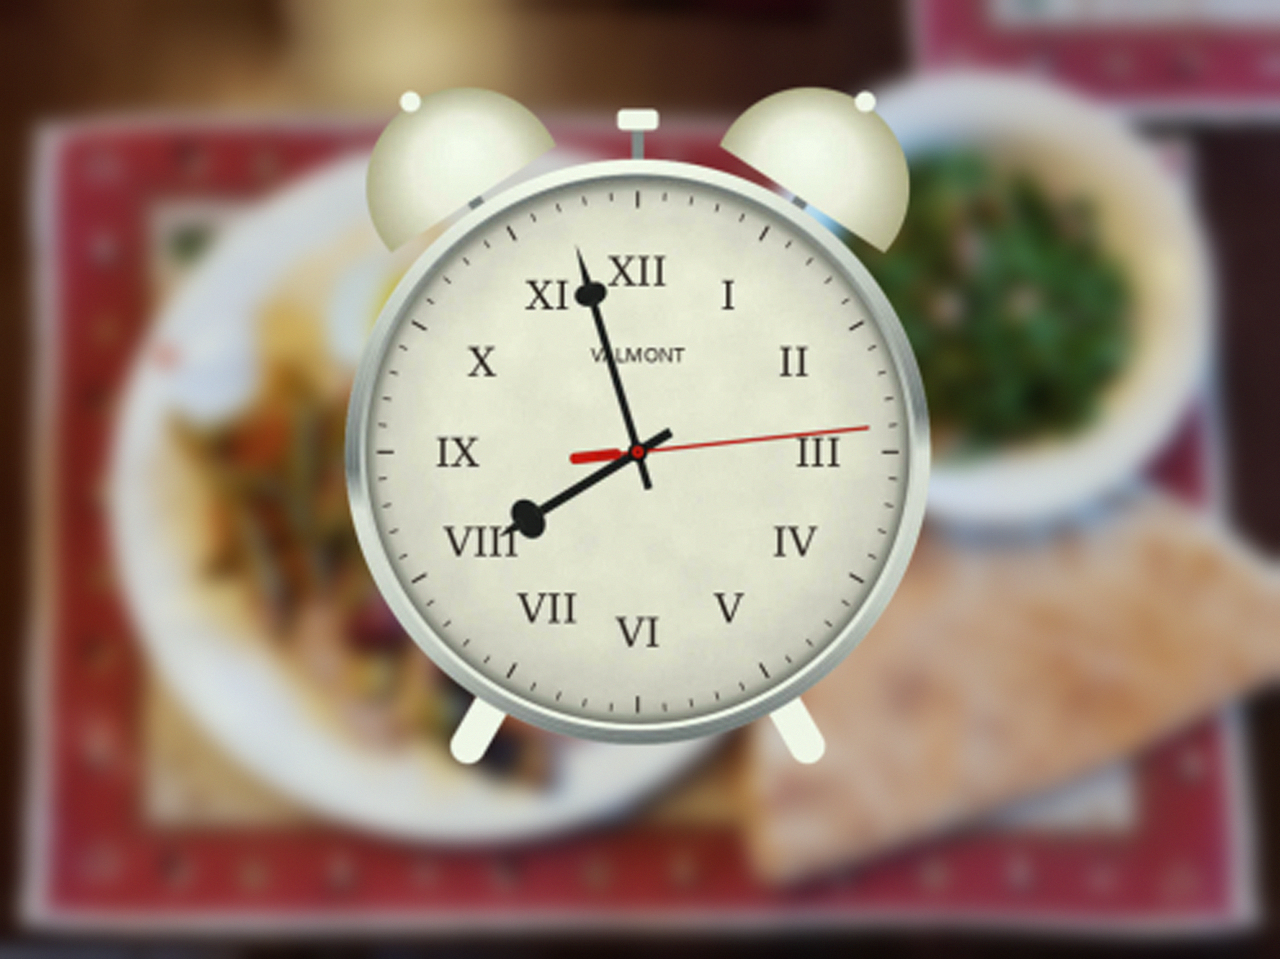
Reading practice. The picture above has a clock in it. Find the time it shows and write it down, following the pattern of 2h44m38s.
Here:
7h57m14s
